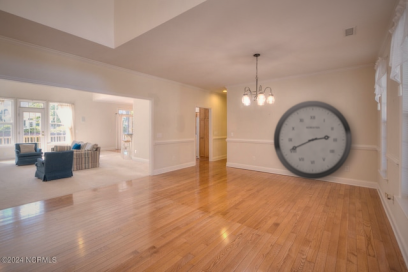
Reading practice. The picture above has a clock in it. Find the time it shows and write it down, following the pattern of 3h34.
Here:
2h41
